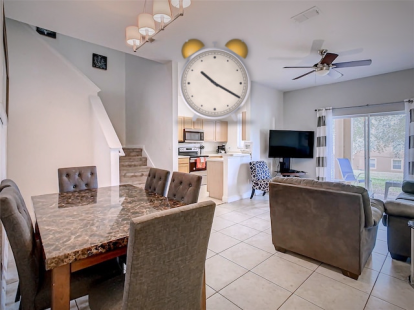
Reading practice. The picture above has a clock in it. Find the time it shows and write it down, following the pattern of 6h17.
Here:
10h20
